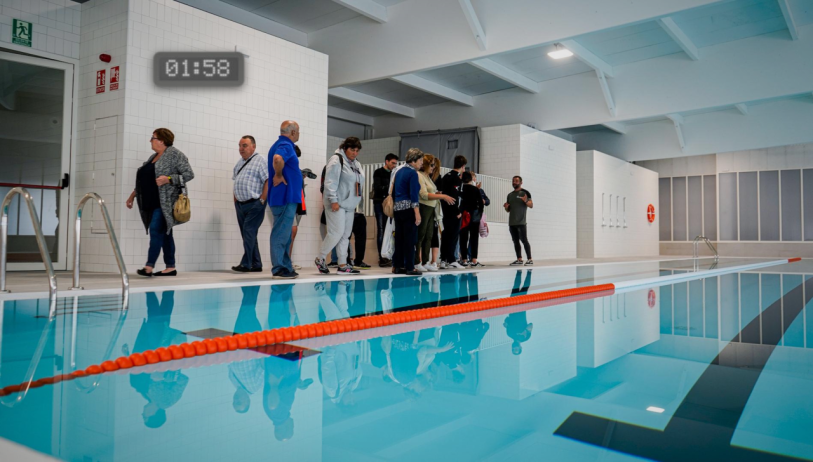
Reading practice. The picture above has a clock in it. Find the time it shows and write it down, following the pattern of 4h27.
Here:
1h58
